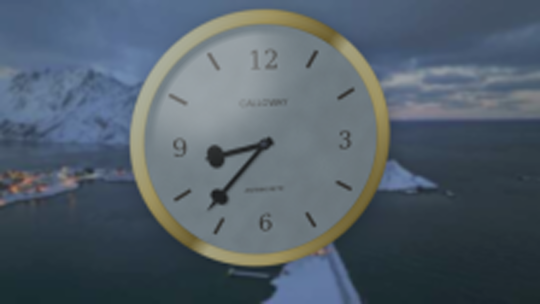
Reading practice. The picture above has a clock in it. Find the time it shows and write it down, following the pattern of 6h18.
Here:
8h37
